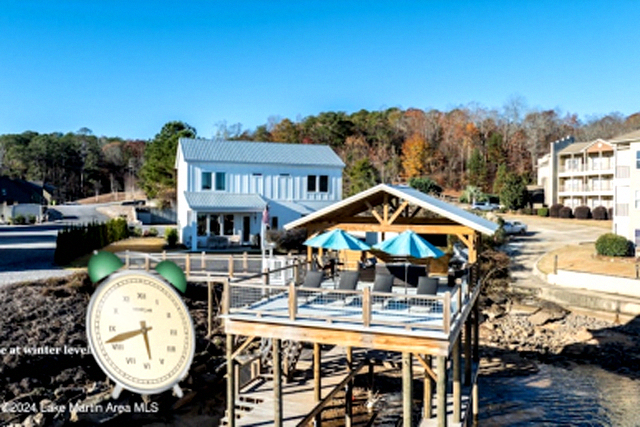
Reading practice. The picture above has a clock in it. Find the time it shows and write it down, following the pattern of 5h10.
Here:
5h42
